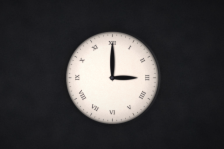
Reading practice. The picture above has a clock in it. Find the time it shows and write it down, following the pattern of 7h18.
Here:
3h00
